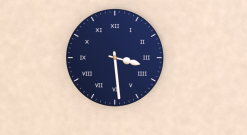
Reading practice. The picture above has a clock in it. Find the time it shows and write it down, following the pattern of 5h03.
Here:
3h29
